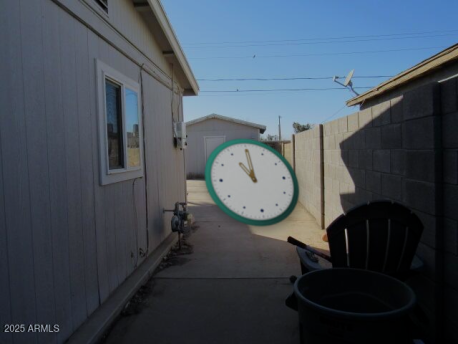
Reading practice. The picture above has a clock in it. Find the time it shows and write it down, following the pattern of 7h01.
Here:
11h00
